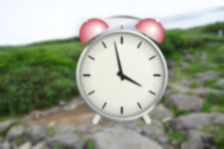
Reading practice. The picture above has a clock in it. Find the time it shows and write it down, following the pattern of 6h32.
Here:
3h58
